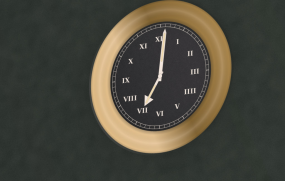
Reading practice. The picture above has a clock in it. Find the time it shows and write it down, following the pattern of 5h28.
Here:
7h01
